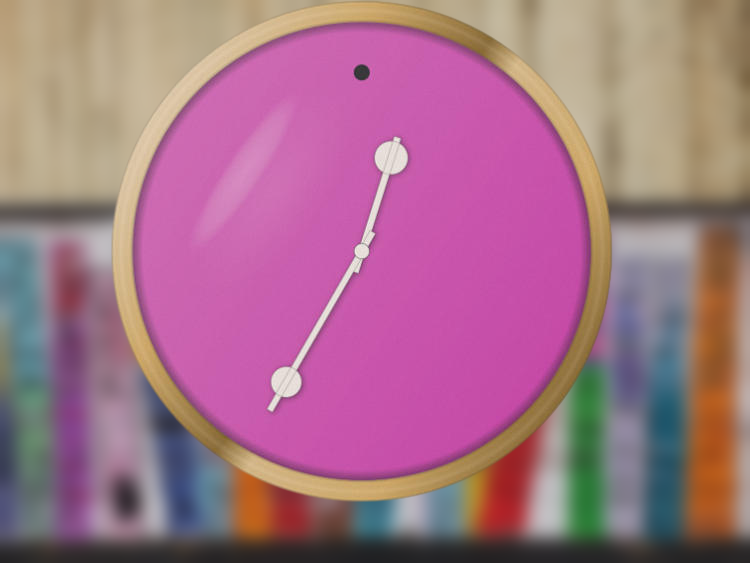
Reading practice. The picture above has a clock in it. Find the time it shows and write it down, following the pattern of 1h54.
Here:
12h35
